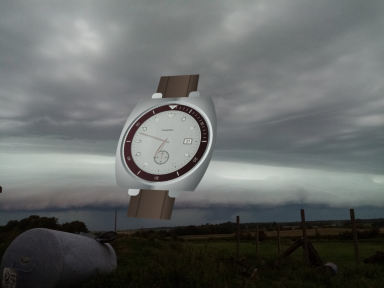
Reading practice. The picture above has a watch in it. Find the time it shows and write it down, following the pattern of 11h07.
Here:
6h48
